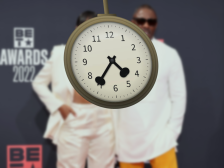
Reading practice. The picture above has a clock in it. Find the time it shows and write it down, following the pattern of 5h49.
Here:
4h36
